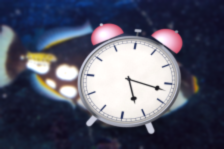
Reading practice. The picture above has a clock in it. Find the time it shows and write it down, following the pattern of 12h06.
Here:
5h17
